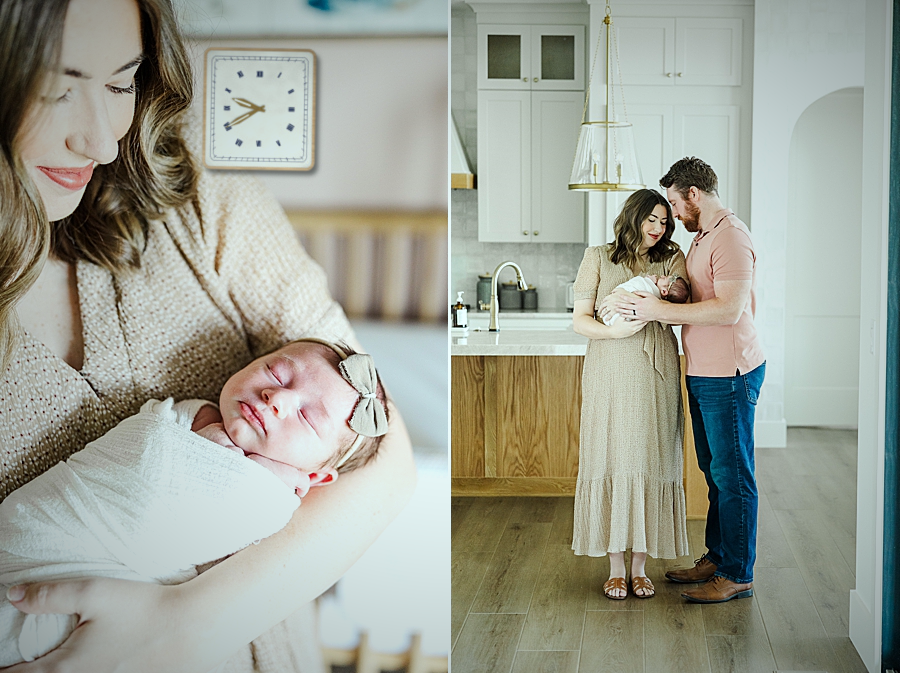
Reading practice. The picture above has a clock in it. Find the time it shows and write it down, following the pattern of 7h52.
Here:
9h40
